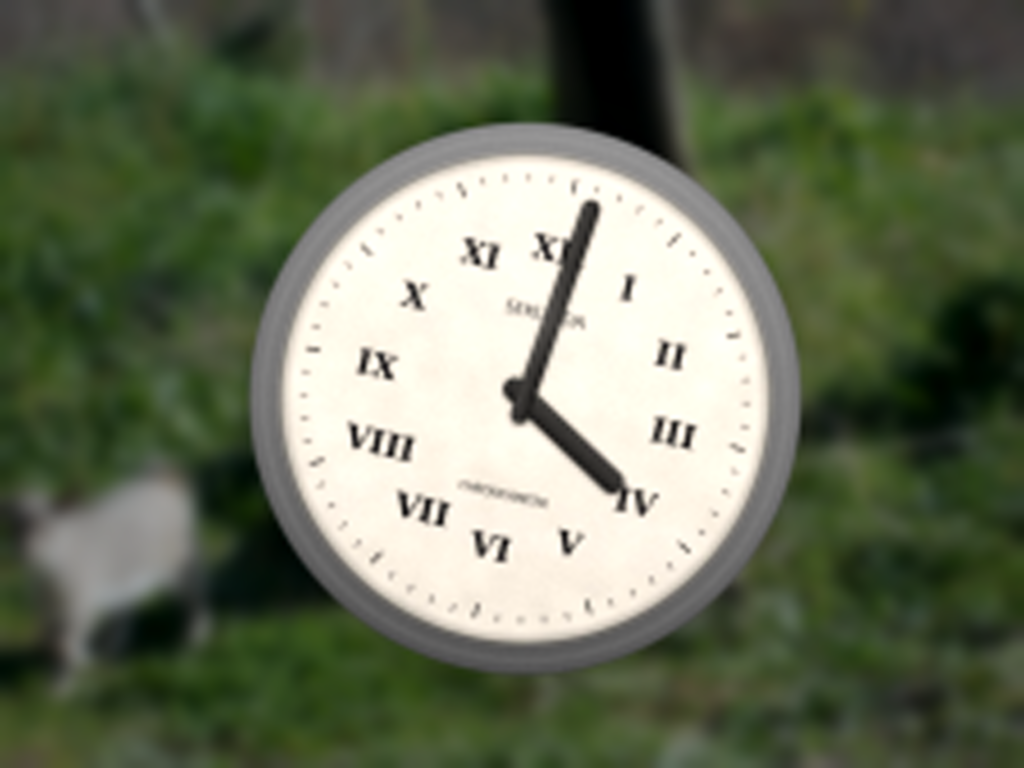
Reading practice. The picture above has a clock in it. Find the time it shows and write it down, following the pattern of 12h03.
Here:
4h01
